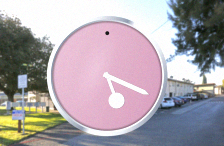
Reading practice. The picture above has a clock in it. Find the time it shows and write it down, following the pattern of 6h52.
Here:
5h19
